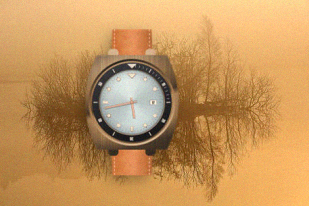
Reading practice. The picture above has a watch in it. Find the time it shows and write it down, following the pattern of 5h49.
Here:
5h43
